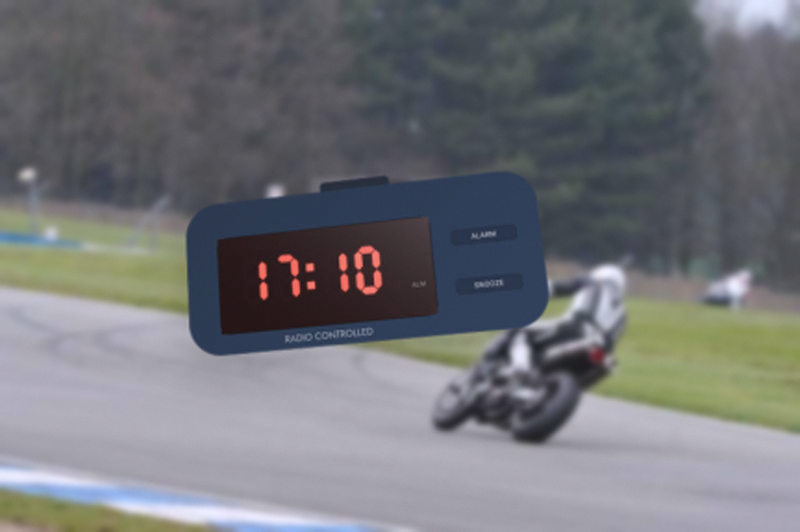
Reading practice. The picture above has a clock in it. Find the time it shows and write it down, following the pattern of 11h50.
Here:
17h10
